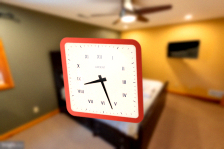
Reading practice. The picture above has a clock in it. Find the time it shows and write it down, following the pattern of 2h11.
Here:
8h27
